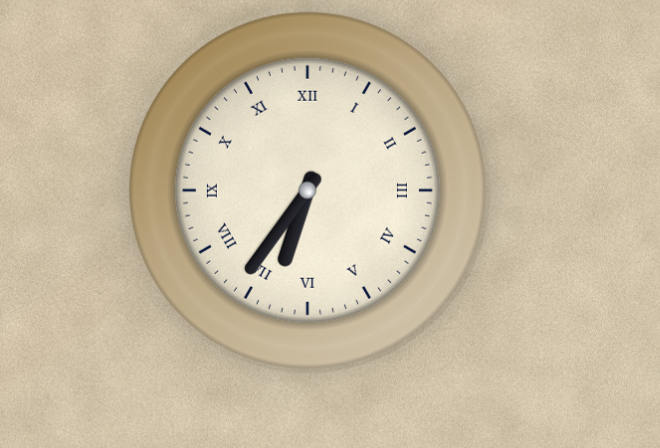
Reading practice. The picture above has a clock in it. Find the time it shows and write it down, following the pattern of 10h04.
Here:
6h36
